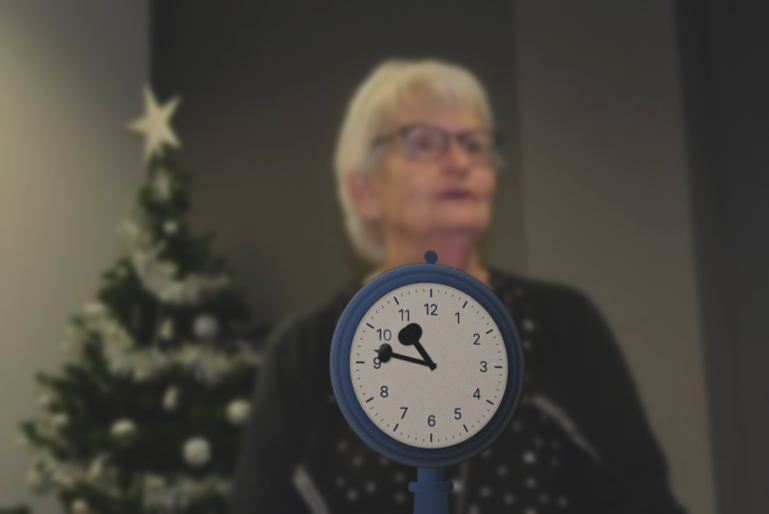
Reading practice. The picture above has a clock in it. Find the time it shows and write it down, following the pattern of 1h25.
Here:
10h47
